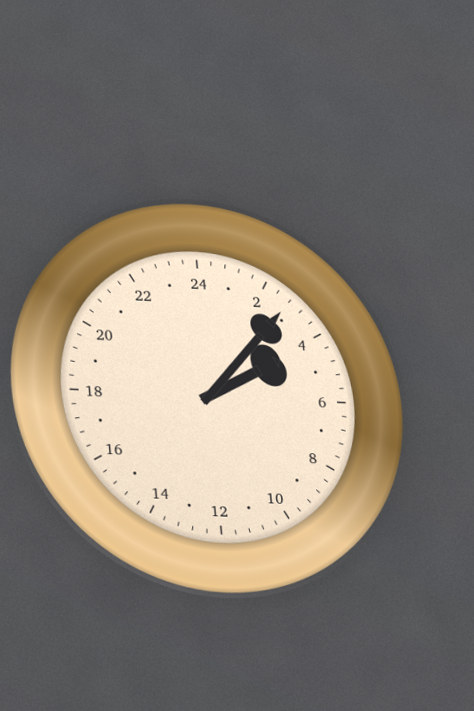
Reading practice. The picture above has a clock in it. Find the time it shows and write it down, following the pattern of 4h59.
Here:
4h07
